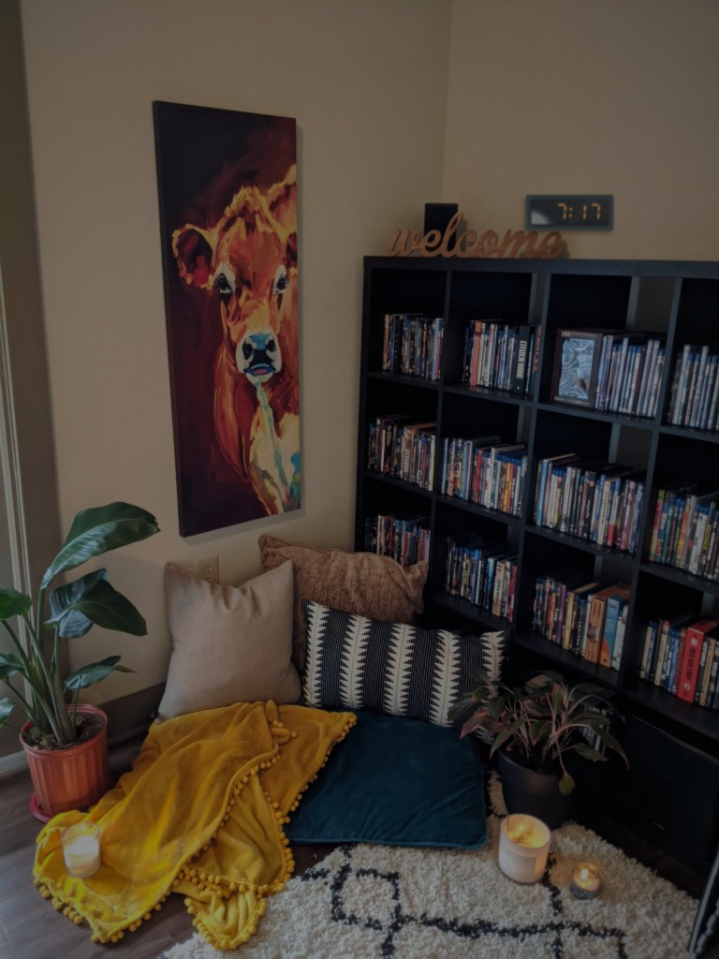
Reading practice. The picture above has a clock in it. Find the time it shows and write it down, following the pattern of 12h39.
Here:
7h17
